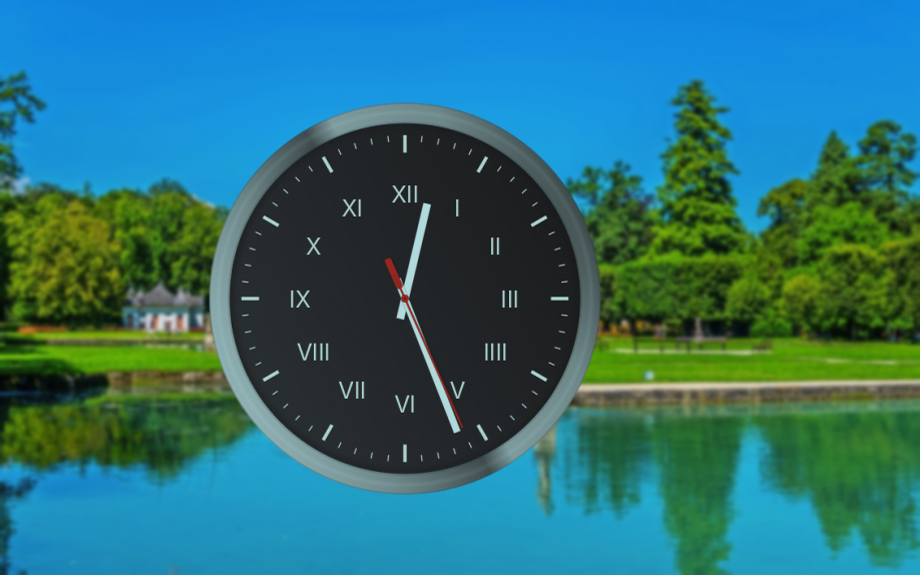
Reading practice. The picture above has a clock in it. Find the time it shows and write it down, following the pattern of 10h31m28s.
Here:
12h26m26s
